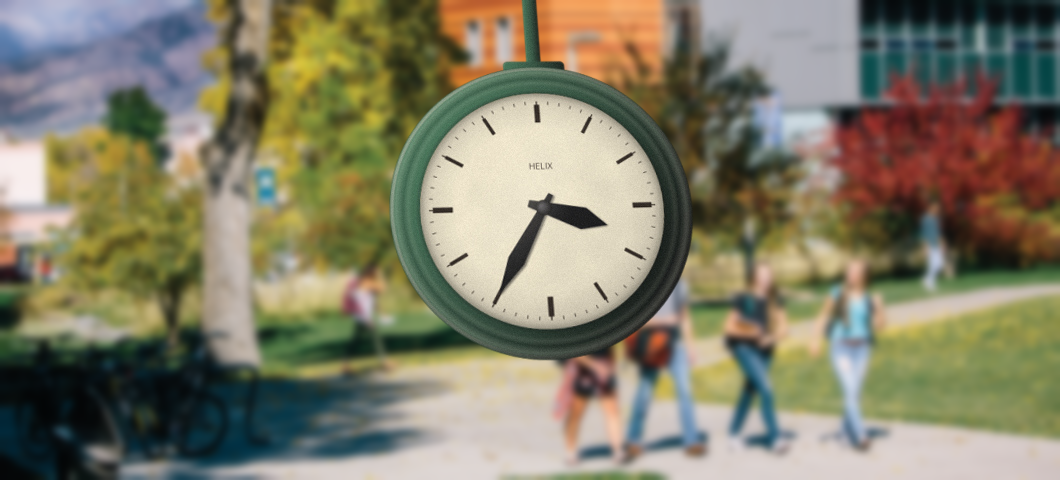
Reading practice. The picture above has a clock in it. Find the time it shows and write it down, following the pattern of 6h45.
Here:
3h35
